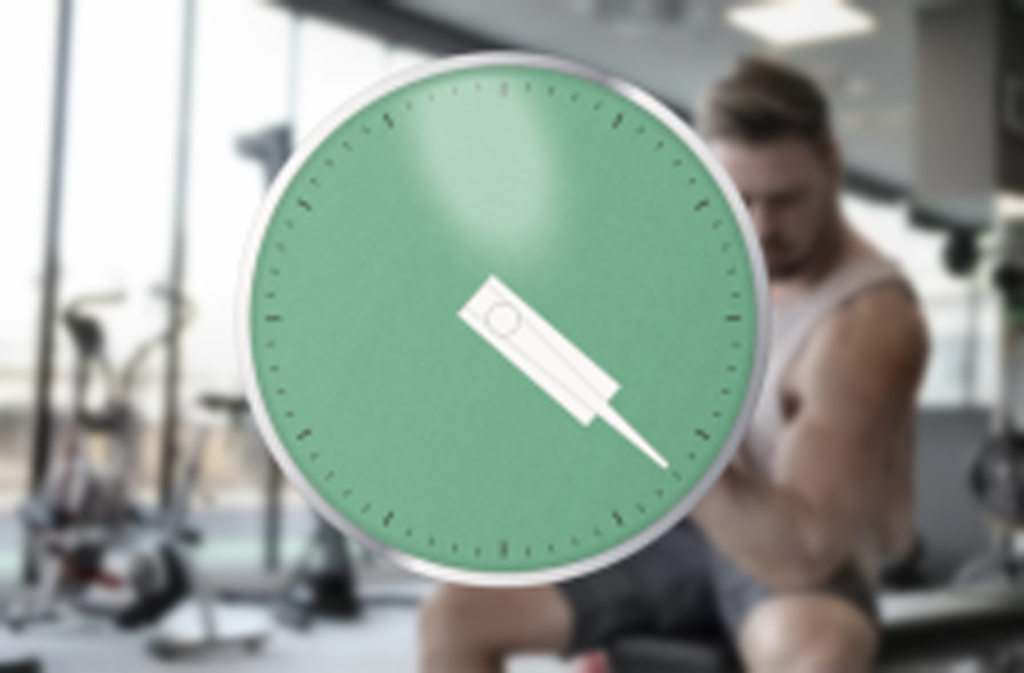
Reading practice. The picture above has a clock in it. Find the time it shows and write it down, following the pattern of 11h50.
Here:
4h22
